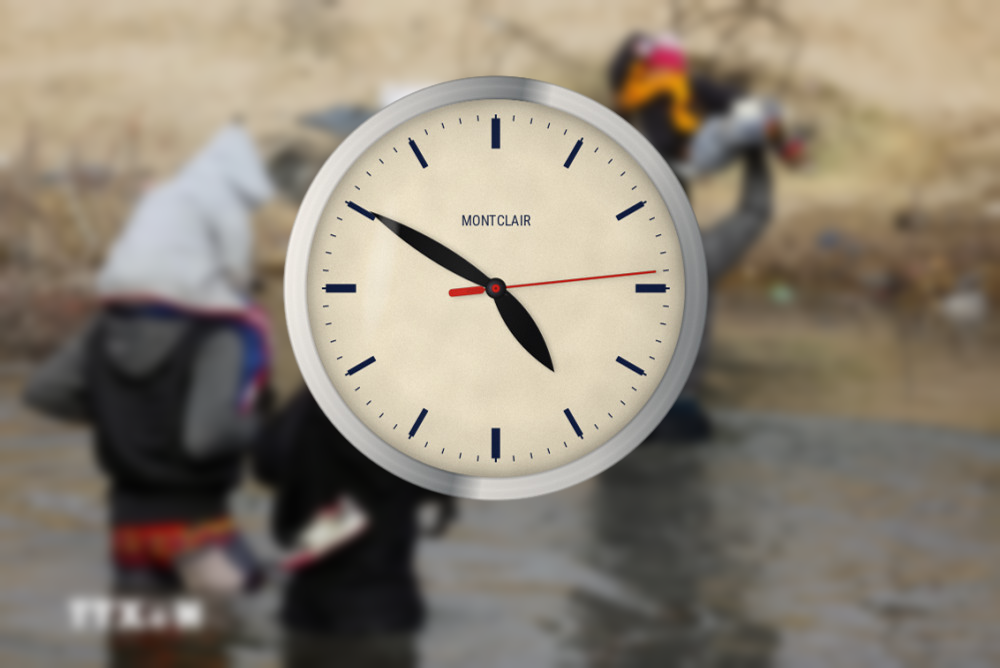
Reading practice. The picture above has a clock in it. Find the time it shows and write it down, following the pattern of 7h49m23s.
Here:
4h50m14s
